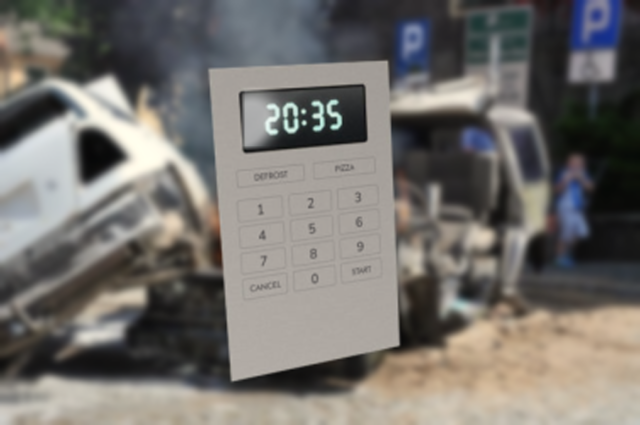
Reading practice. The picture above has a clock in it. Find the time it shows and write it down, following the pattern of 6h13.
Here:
20h35
